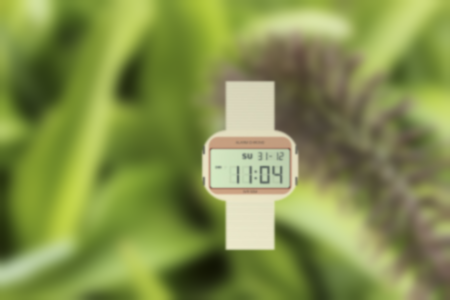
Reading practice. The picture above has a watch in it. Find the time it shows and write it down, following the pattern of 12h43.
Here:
11h04
